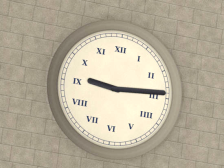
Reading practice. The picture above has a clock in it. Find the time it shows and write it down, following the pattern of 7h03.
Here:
9h14
